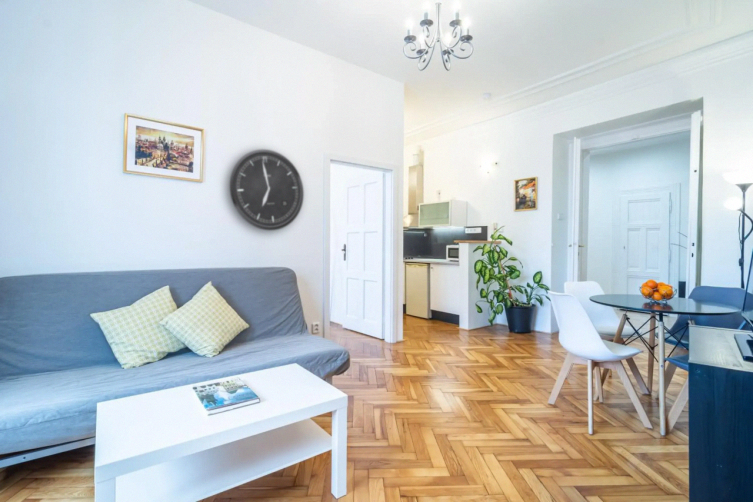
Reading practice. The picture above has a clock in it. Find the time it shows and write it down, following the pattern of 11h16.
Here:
6h59
